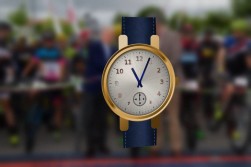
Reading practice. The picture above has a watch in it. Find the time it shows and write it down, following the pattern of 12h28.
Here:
11h04
